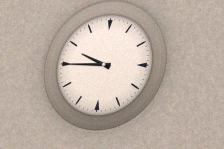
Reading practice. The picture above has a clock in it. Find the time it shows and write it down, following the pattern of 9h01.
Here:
9h45
